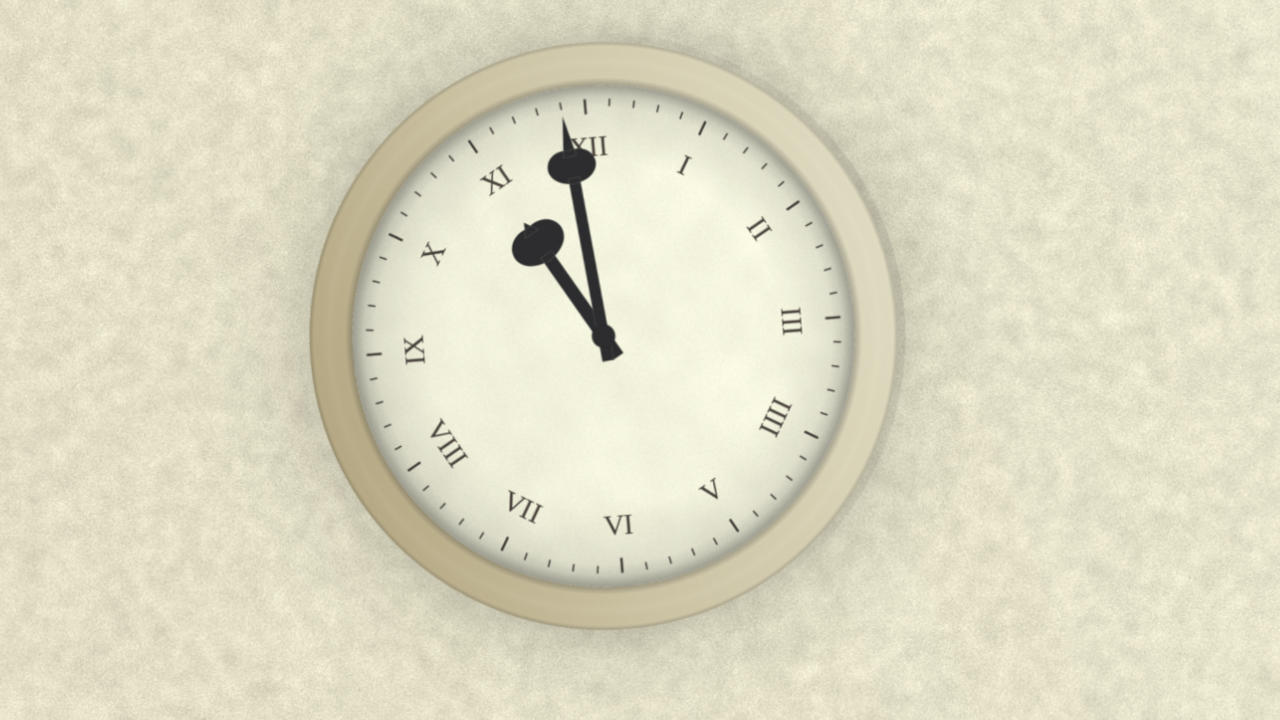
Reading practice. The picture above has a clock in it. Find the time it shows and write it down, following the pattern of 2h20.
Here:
10h59
